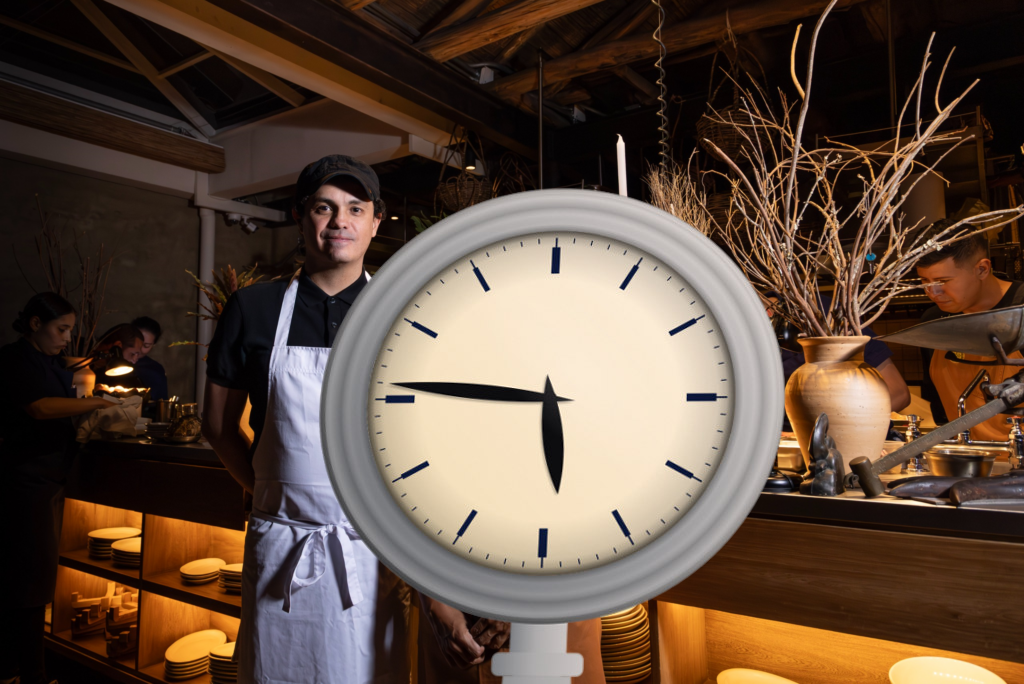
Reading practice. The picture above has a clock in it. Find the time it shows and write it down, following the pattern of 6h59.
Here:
5h46
